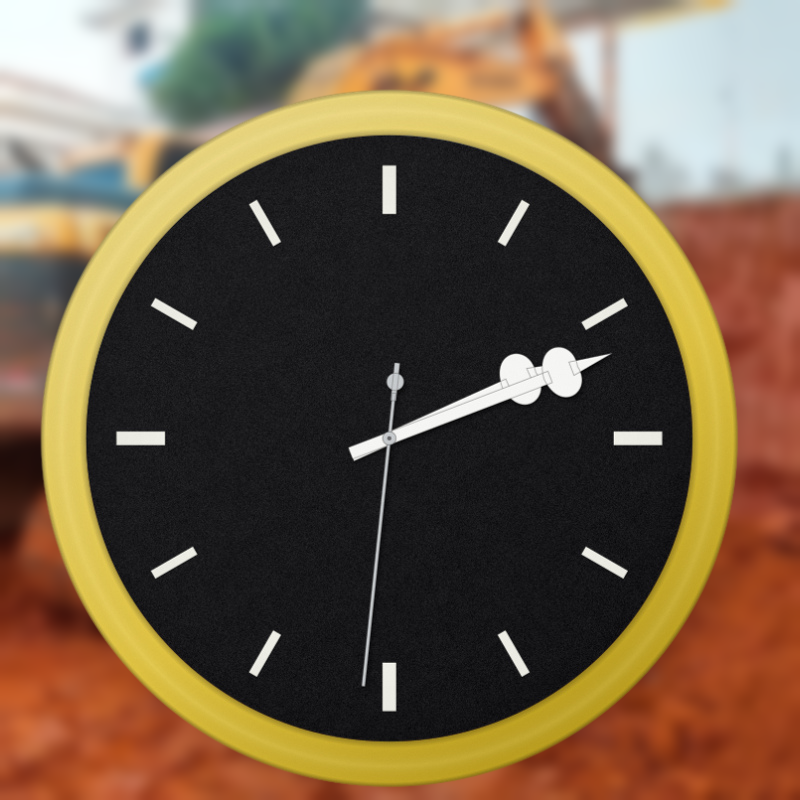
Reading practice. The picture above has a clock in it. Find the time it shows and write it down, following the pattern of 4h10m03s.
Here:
2h11m31s
